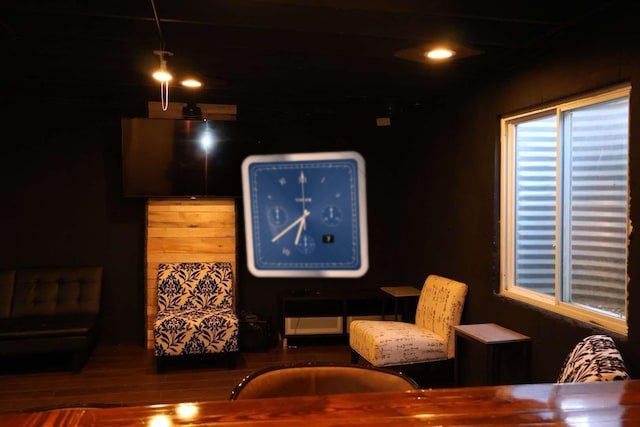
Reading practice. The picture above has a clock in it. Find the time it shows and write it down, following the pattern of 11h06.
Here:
6h39
